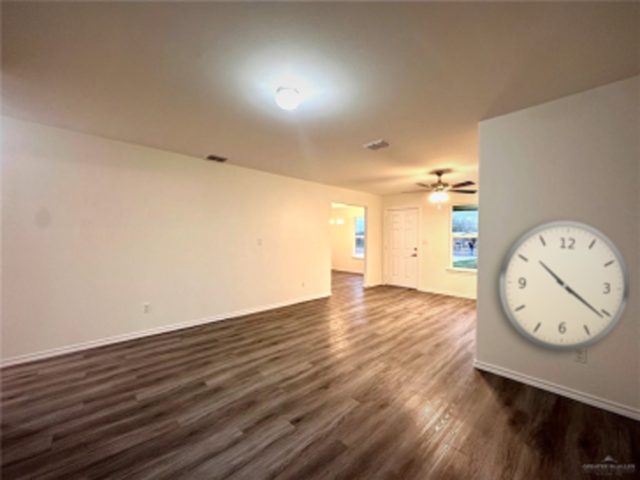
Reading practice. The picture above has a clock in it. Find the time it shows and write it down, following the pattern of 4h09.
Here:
10h21
